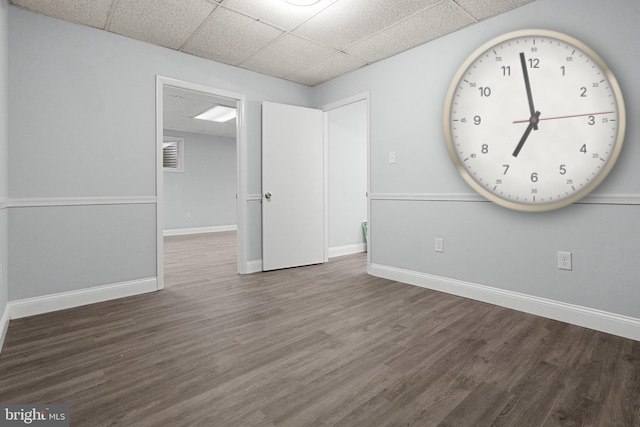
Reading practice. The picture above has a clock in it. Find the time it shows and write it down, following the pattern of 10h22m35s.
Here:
6h58m14s
